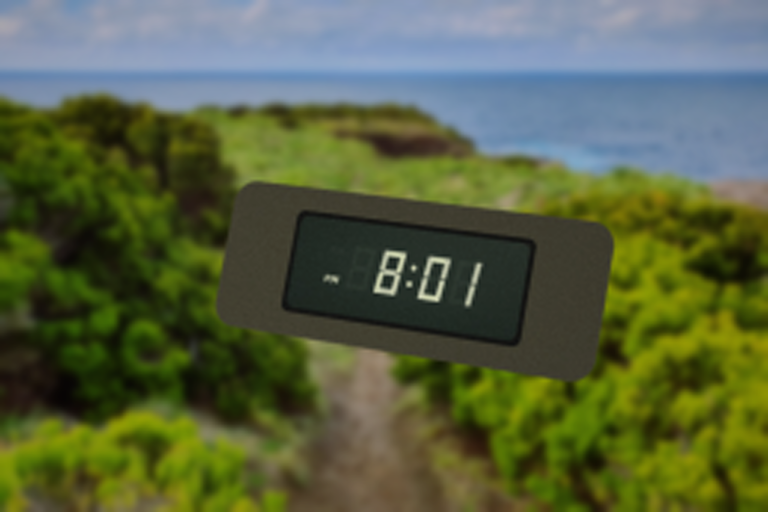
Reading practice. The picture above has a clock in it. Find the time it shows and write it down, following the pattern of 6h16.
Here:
8h01
